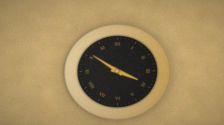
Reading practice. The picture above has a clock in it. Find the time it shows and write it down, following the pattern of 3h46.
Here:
3h51
